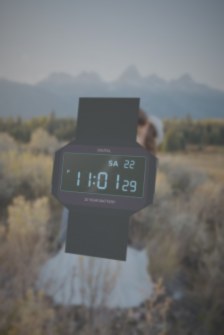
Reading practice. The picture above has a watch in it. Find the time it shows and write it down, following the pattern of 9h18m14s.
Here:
11h01m29s
